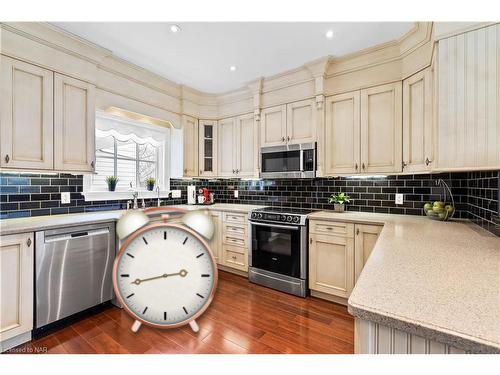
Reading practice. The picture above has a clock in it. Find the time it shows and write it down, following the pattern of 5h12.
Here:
2h43
